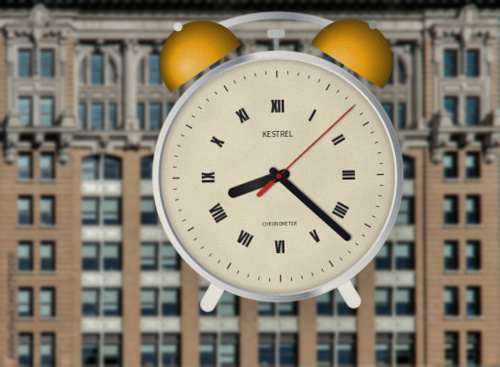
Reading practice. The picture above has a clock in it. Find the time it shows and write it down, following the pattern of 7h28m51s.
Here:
8h22m08s
